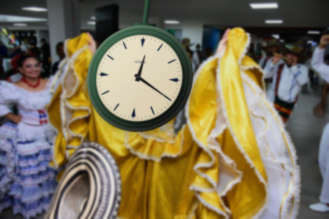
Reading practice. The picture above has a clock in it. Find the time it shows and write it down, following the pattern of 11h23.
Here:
12h20
